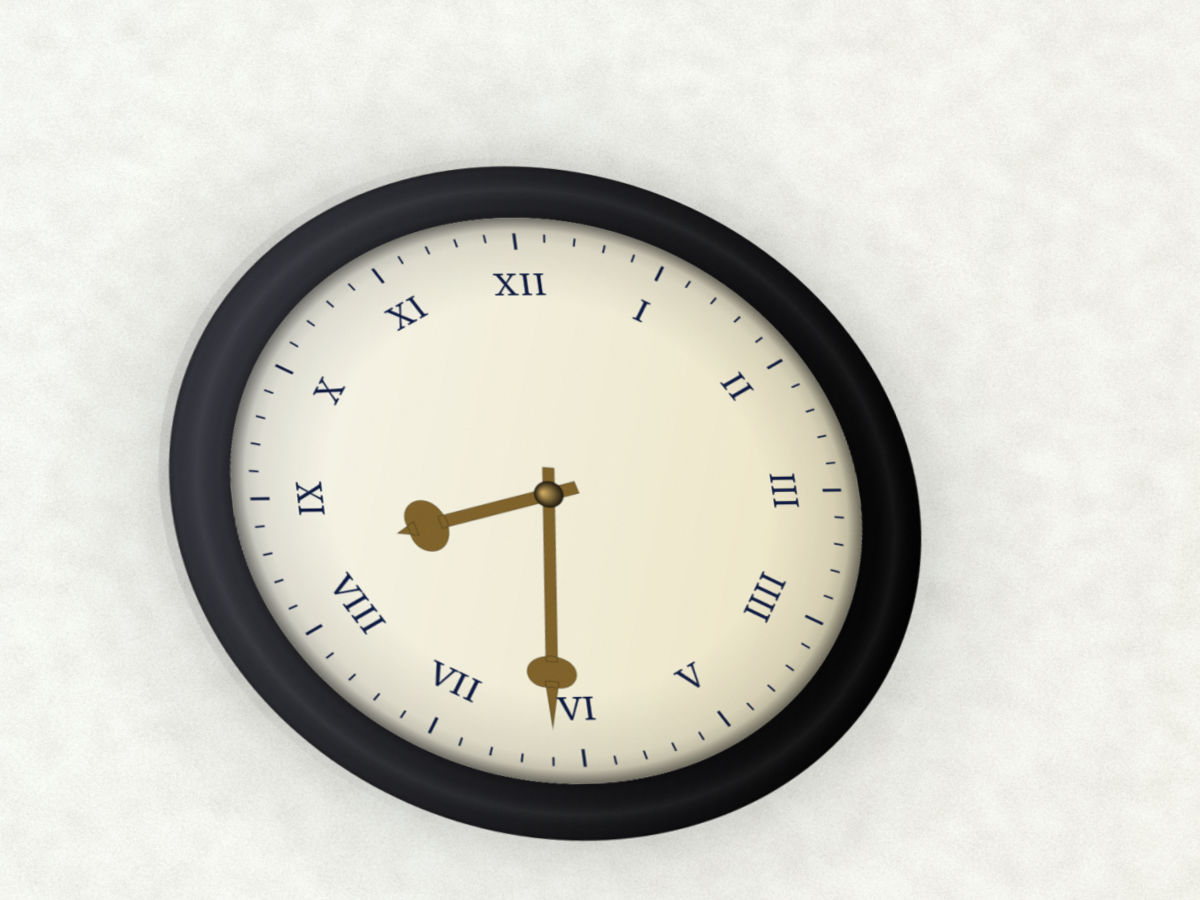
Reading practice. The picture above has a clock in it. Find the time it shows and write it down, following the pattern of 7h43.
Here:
8h31
